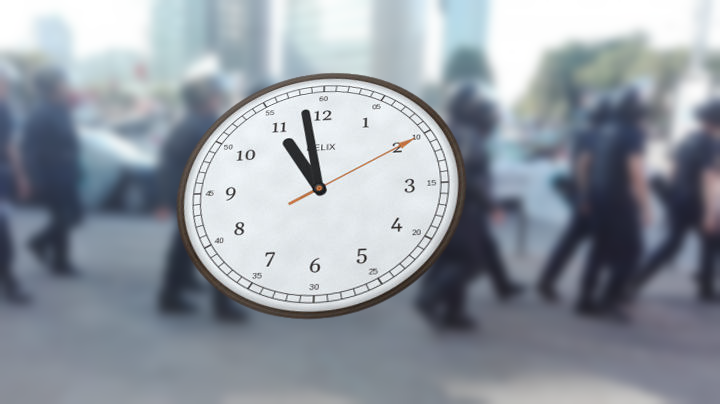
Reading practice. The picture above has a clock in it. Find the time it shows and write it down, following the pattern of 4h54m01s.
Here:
10h58m10s
